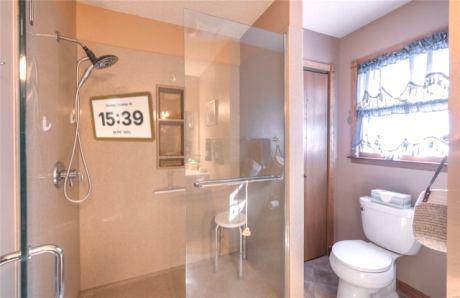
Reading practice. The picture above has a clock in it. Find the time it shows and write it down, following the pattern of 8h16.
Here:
15h39
